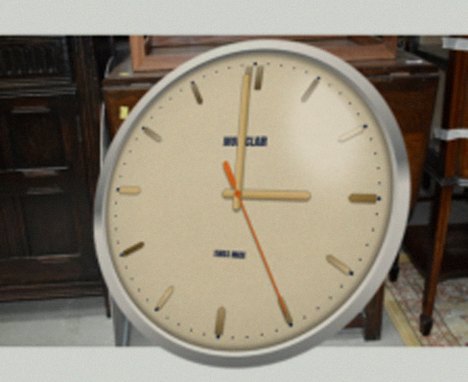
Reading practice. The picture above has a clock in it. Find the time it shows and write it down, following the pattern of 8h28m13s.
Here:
2h59m25s
